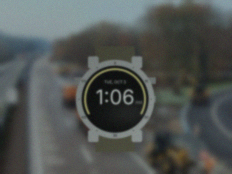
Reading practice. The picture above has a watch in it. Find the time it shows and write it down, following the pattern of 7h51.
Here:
1h06
